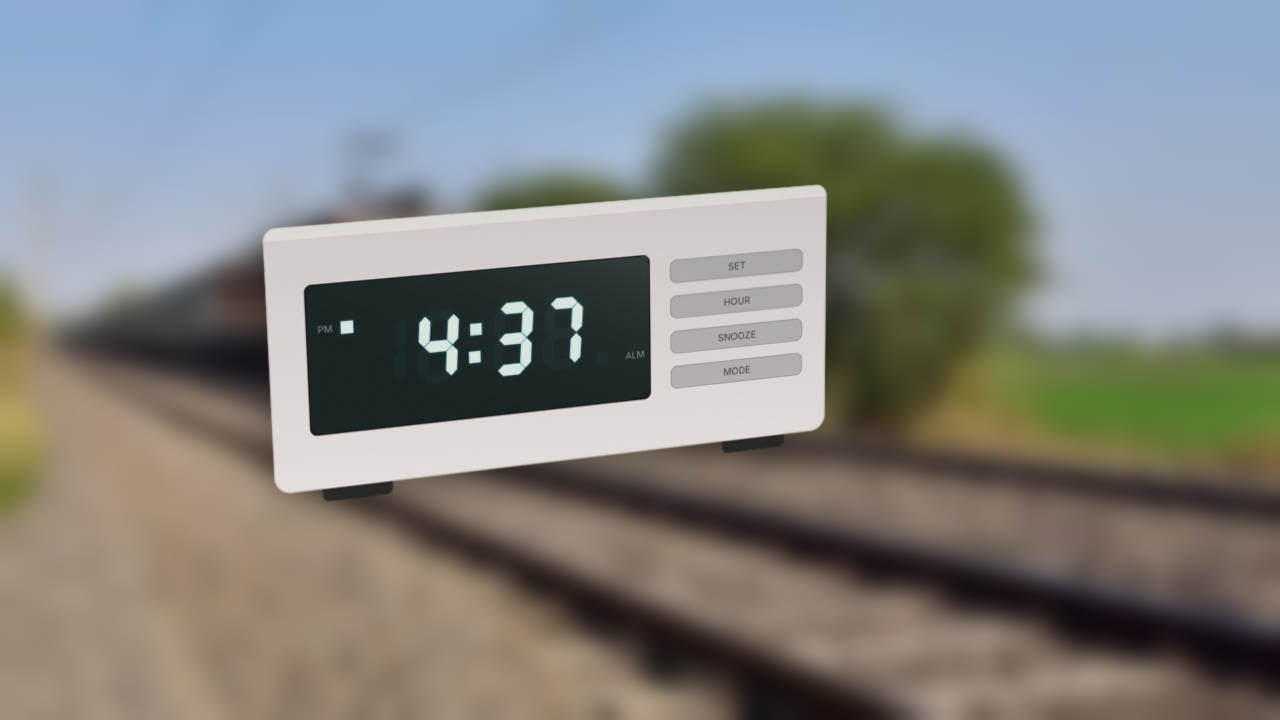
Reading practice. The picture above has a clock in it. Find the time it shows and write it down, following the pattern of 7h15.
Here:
4h37
